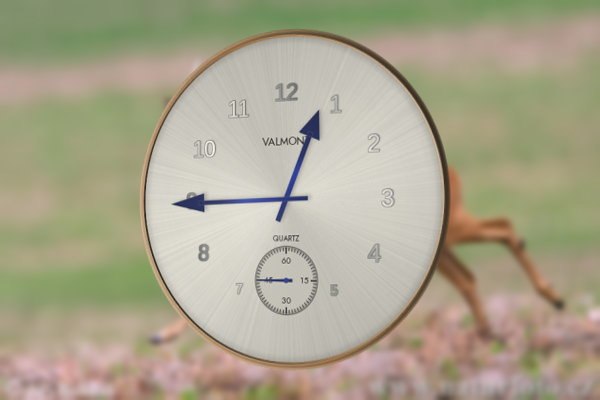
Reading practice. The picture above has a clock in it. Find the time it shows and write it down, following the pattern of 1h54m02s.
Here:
12h44m45s
